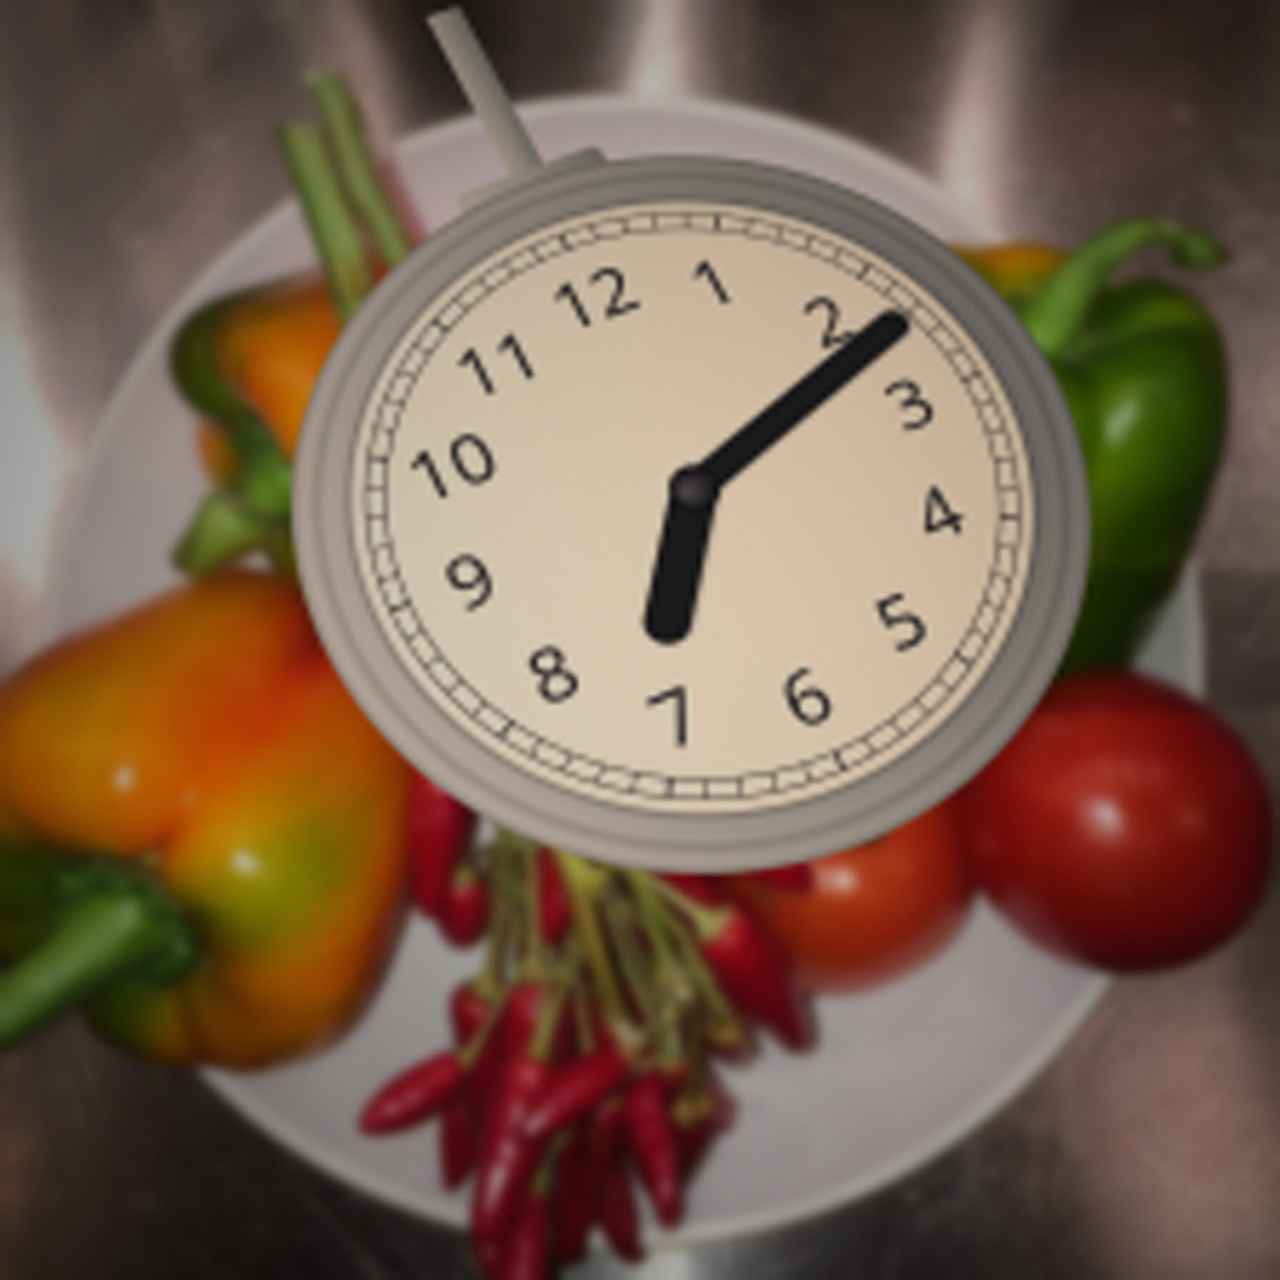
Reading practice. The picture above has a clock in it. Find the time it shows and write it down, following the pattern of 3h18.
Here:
7h12
